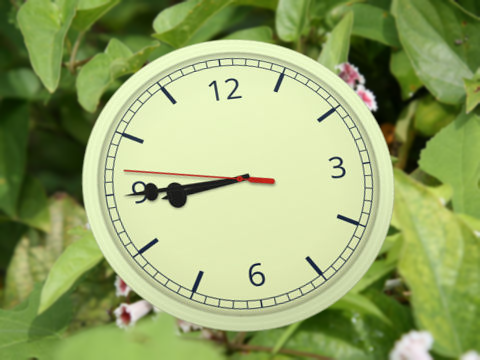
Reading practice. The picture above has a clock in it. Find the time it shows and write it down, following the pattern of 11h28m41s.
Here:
8h44m47s
